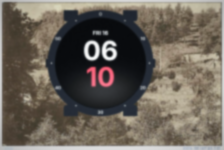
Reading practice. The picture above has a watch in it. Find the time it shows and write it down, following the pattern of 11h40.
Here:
6h10
